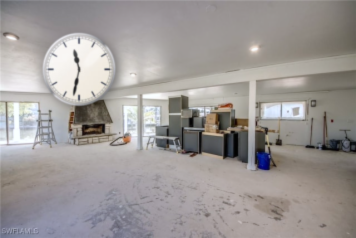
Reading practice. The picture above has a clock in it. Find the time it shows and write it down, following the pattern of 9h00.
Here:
11h32
